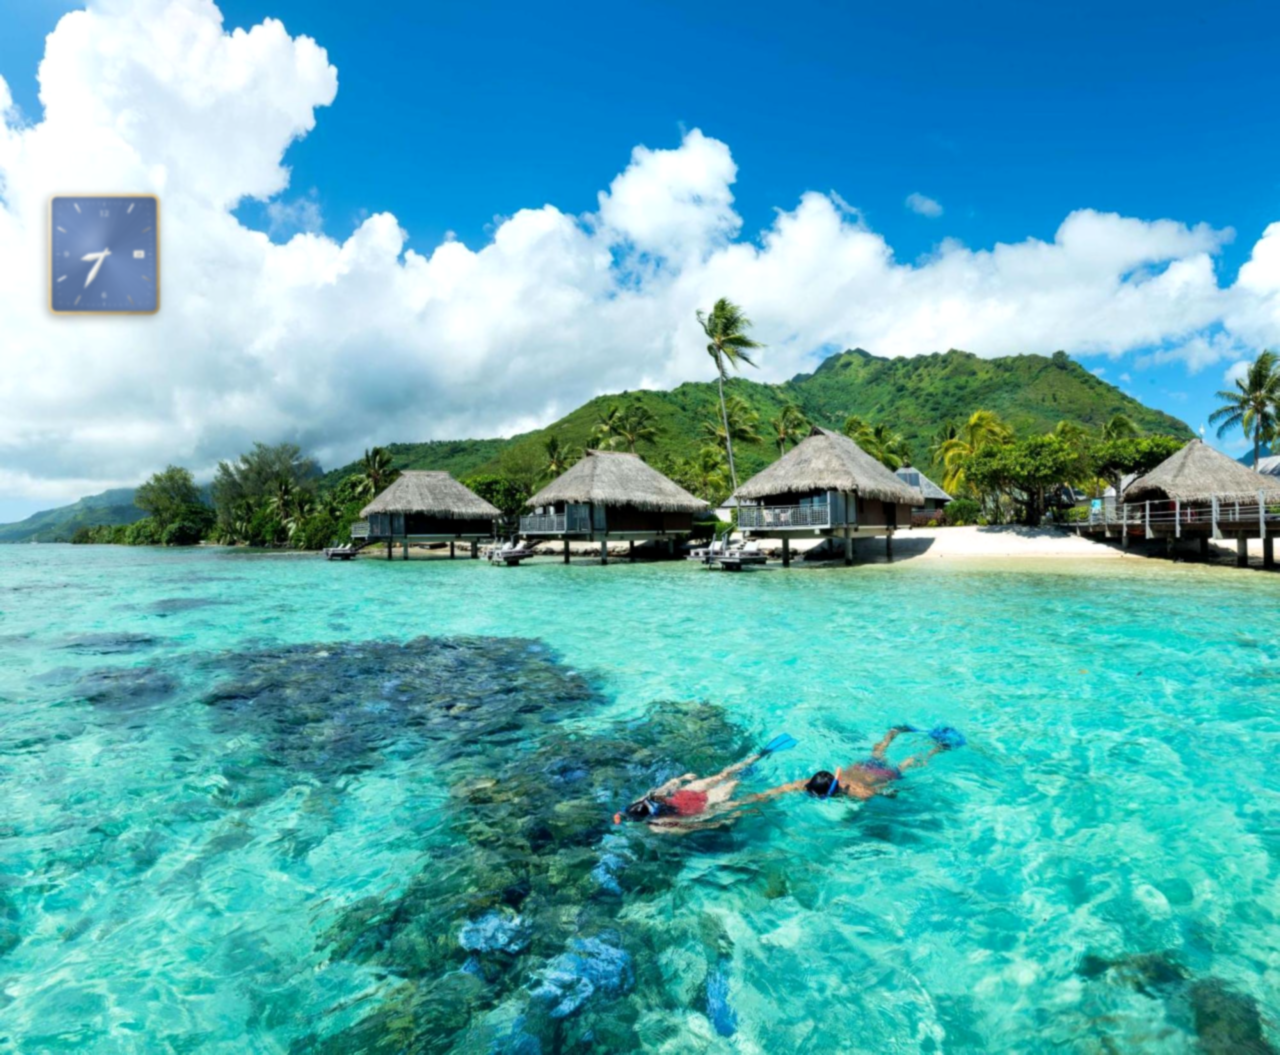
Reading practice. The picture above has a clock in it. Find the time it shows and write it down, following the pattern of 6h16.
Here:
8h35
